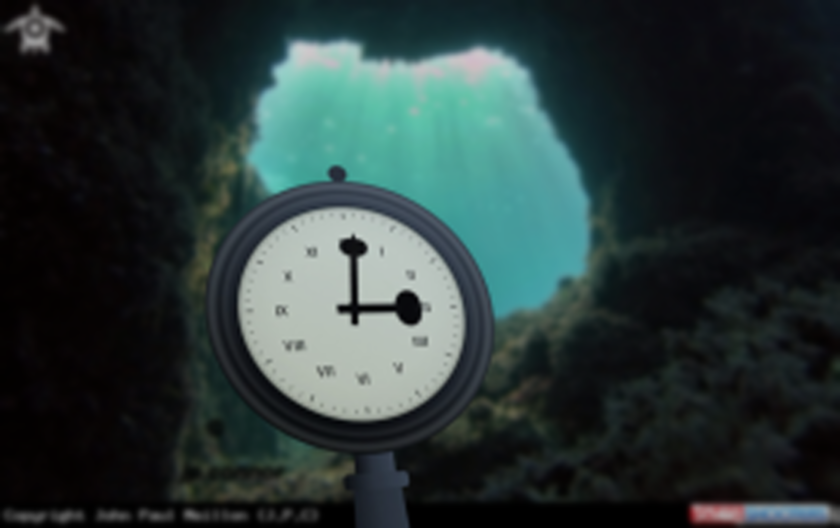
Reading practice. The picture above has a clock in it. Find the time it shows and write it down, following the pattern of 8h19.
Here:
3h01
